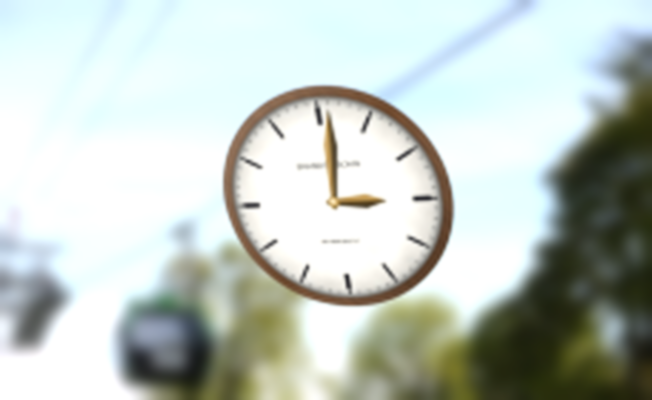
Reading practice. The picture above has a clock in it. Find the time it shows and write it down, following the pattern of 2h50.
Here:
3h01
